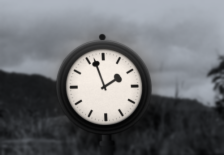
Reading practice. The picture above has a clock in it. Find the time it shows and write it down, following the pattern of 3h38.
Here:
1h57
